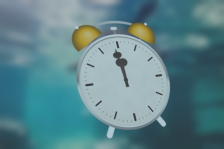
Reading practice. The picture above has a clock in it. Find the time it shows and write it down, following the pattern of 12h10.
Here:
11h59
